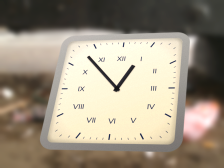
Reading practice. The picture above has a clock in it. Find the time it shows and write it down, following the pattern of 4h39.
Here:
12h53
